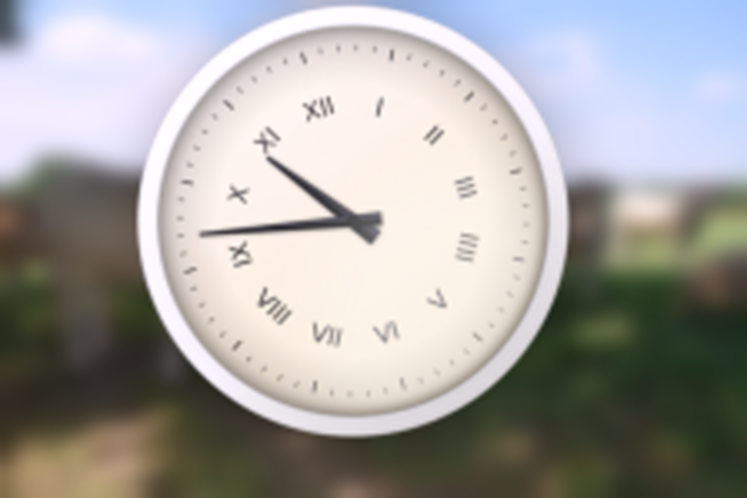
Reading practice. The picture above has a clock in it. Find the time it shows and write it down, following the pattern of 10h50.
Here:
10h47
